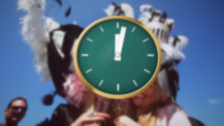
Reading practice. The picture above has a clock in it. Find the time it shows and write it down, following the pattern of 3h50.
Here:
12h02
